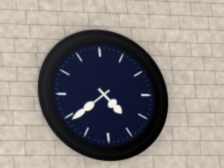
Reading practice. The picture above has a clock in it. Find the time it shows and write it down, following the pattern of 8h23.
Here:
4h39
